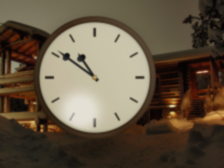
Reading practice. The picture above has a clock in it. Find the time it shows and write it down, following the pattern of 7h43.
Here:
10h51
